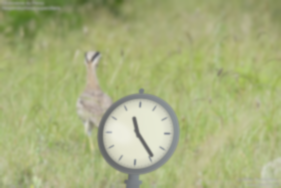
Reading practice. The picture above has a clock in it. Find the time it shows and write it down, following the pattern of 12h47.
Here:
11h24
